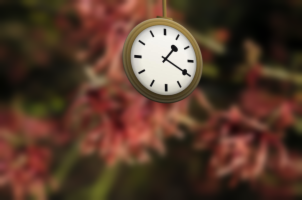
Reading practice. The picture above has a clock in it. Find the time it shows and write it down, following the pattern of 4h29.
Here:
1h20
